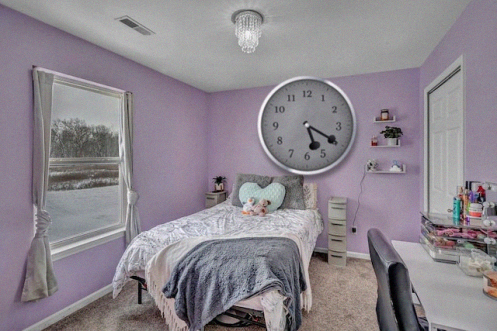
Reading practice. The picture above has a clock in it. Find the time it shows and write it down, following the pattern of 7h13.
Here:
5h20
